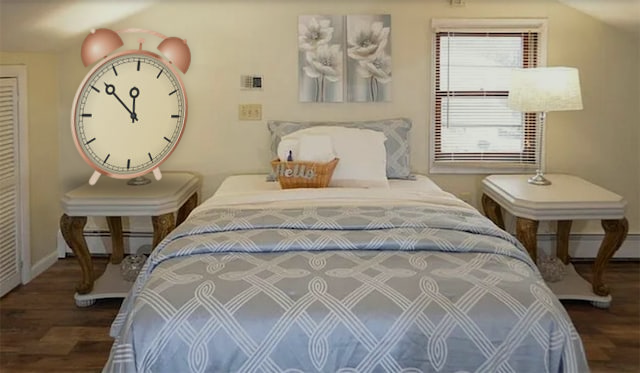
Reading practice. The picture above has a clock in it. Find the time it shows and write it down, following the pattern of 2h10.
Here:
11h52
